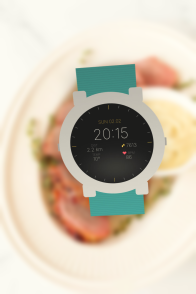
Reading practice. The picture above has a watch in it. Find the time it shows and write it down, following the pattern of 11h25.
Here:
20h15
